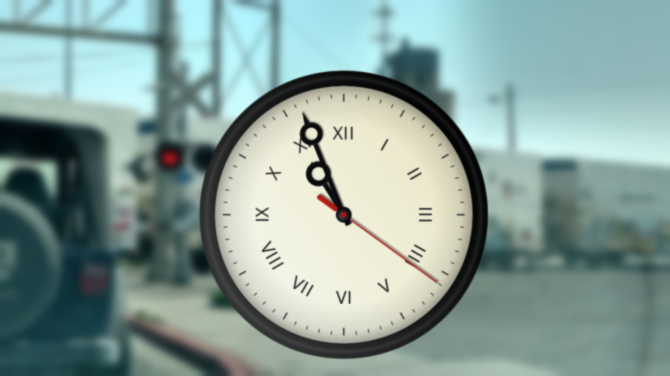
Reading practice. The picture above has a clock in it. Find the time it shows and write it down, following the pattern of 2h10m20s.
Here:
10h56m21s
